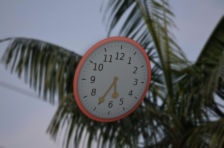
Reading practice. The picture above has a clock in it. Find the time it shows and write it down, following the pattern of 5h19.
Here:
5h35
